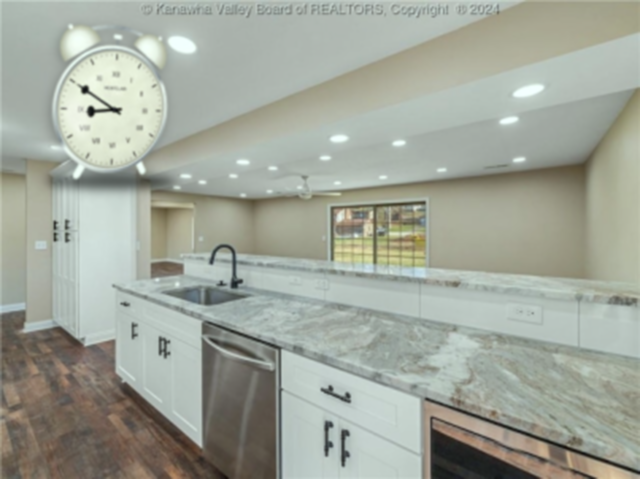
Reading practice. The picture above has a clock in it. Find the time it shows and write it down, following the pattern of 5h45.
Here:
8h50
